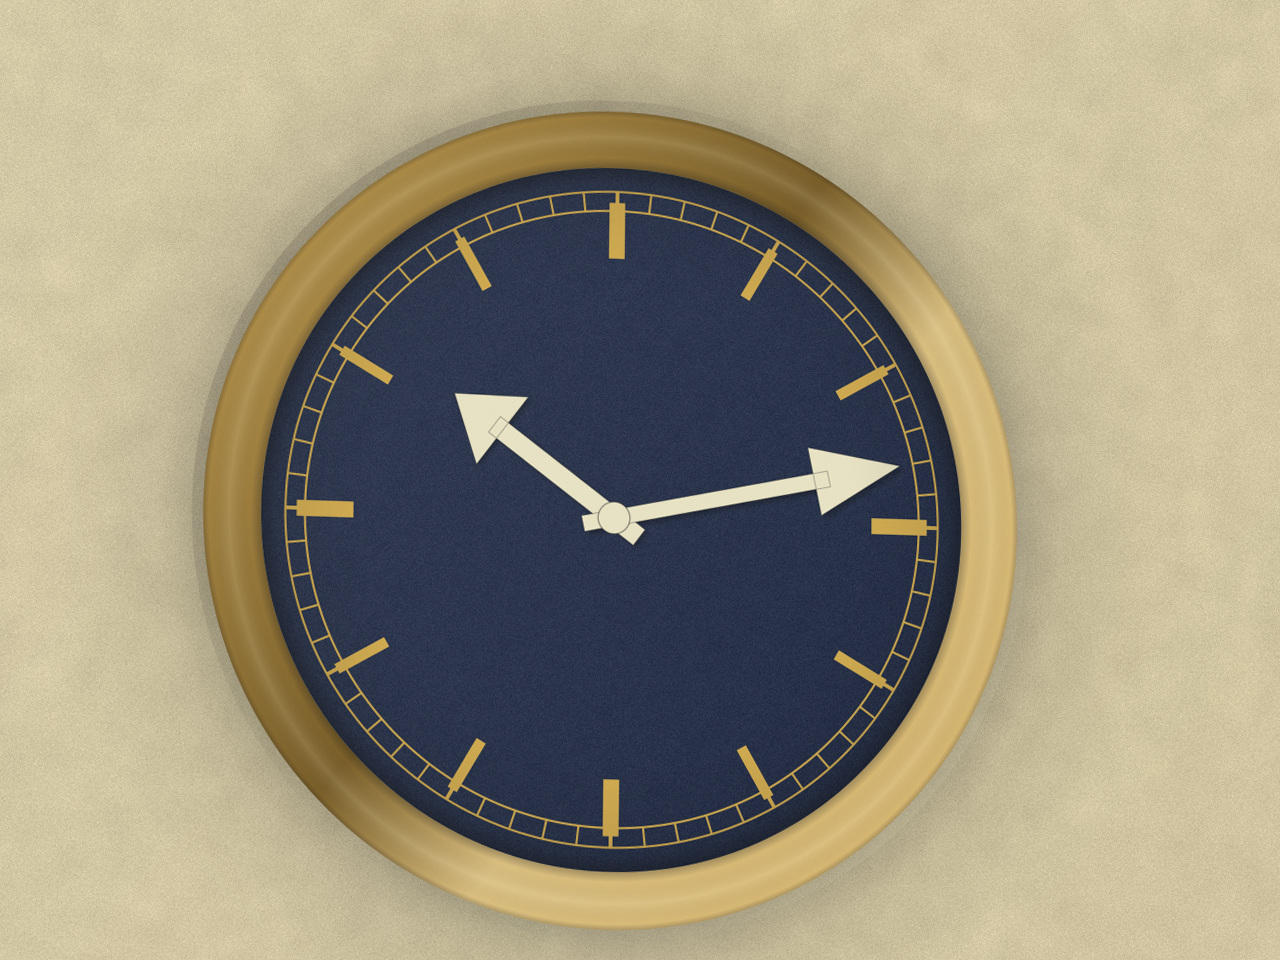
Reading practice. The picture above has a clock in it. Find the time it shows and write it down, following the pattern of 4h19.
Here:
10h13
